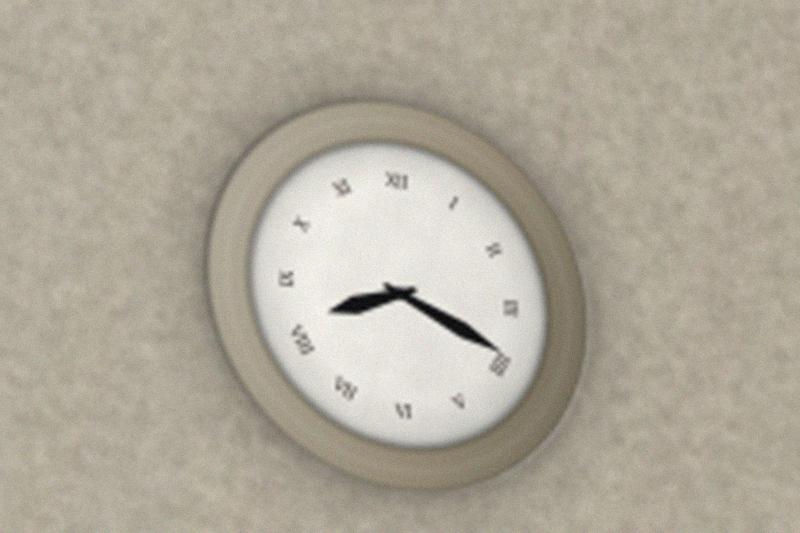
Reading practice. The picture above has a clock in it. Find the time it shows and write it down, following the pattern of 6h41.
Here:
8h19
